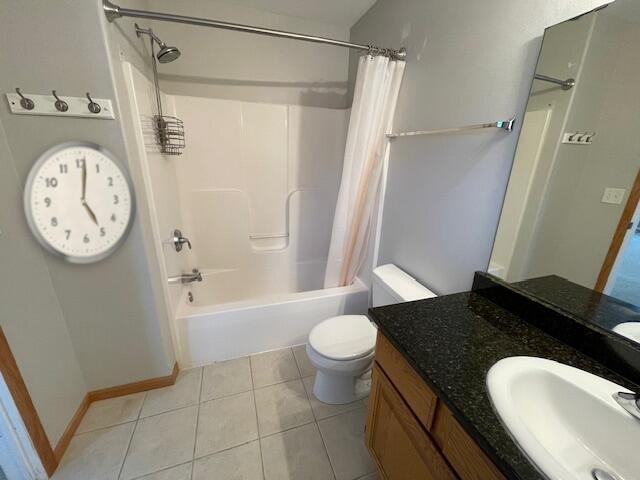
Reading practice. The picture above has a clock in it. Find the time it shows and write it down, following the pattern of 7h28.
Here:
5h01
